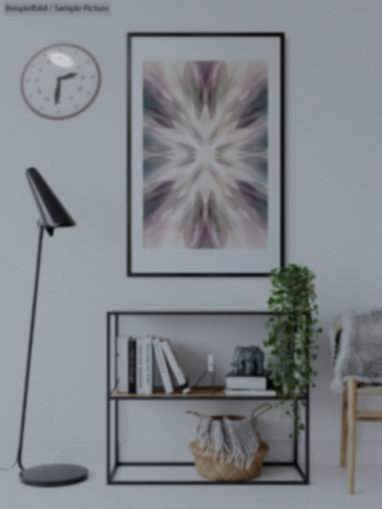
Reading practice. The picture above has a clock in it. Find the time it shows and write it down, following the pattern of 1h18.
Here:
2h31
